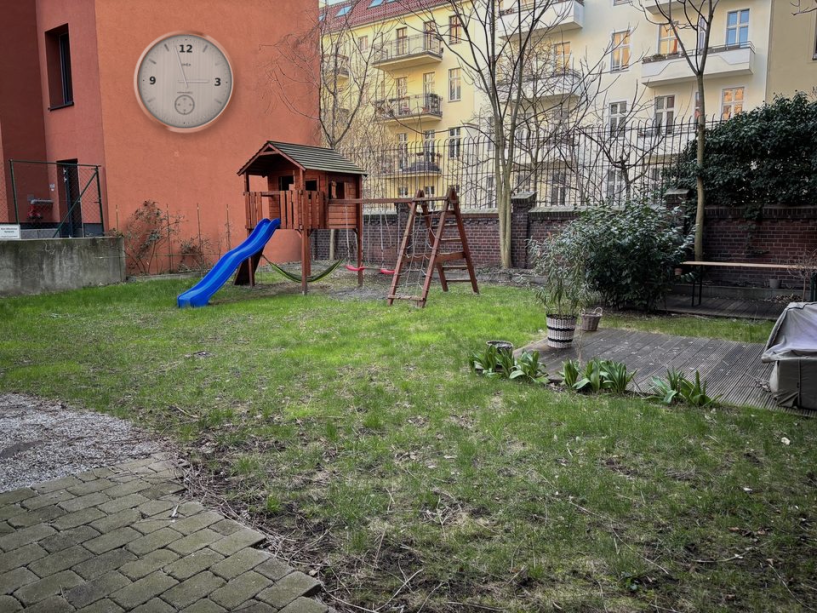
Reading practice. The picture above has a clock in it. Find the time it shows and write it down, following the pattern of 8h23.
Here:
2h57
